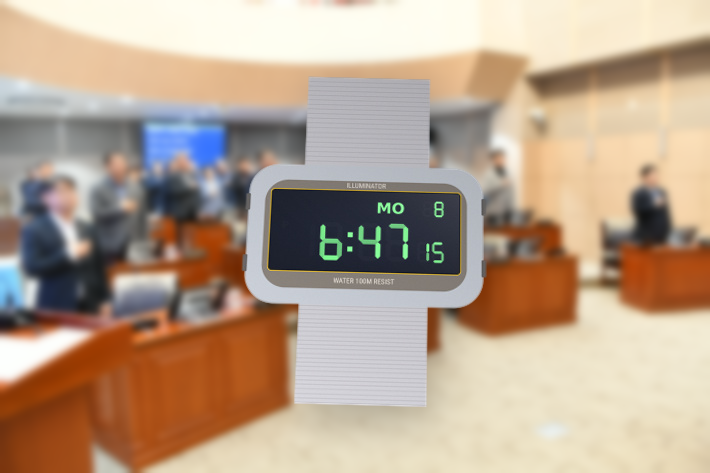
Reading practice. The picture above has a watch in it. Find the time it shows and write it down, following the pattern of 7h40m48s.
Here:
6h47m15s
